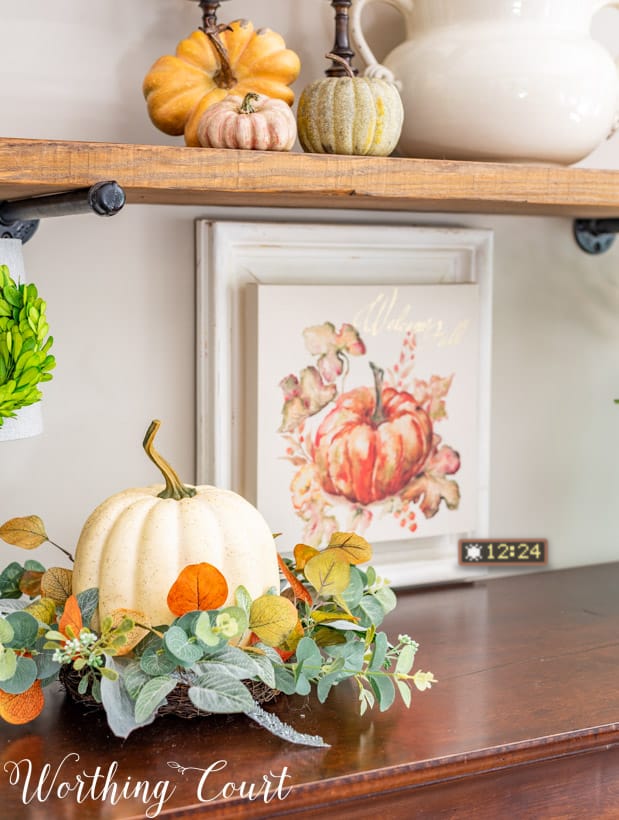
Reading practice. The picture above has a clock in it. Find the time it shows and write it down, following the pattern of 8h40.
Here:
12h24
